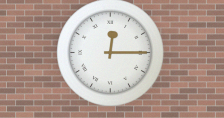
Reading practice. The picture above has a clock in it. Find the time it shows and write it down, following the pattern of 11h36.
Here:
12h15
